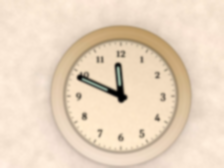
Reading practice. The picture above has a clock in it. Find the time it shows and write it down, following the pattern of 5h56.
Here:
11h49
